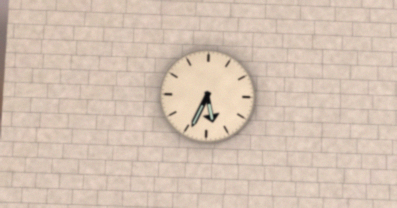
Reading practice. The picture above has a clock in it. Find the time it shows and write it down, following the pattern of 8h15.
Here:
5h34
